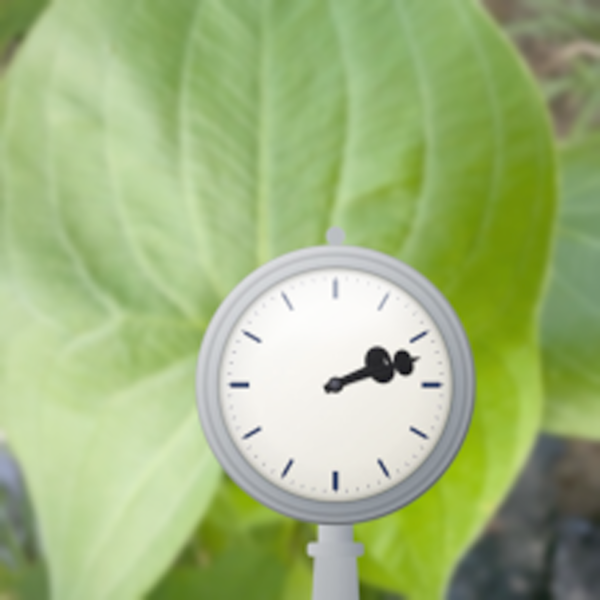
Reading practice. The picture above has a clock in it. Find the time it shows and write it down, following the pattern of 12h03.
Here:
2h12
